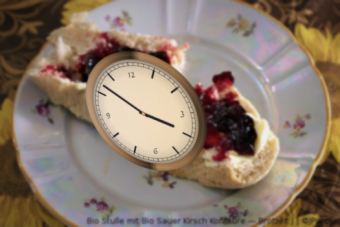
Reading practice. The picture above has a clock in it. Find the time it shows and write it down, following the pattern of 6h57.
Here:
3h52
